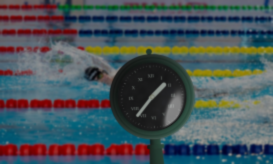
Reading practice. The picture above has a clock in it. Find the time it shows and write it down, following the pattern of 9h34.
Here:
1h37
